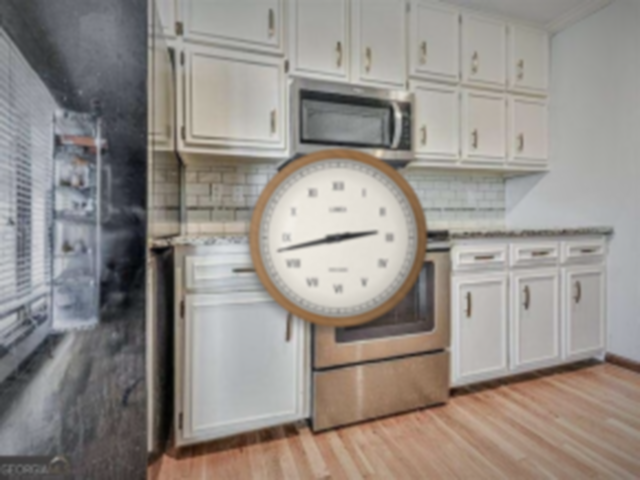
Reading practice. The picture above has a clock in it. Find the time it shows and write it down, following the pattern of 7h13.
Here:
2h43
